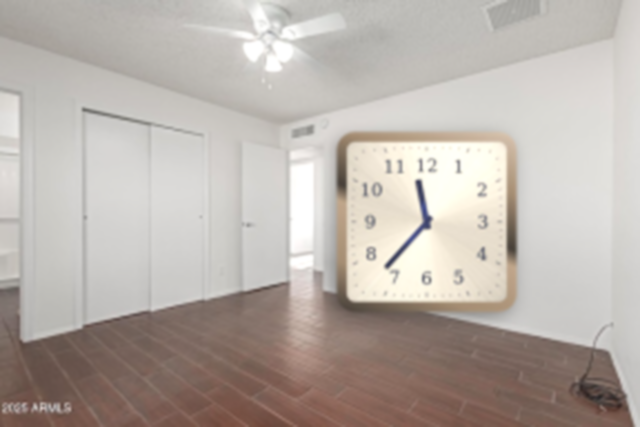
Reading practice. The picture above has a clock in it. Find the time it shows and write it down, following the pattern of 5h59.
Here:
11h37
